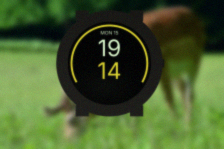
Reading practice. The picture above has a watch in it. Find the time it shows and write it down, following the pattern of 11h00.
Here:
19h14
